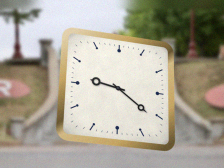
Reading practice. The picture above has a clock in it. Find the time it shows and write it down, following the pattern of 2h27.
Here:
9h21
